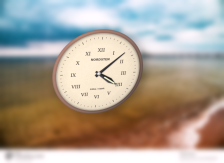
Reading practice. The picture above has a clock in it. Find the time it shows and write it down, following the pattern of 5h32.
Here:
4h08
